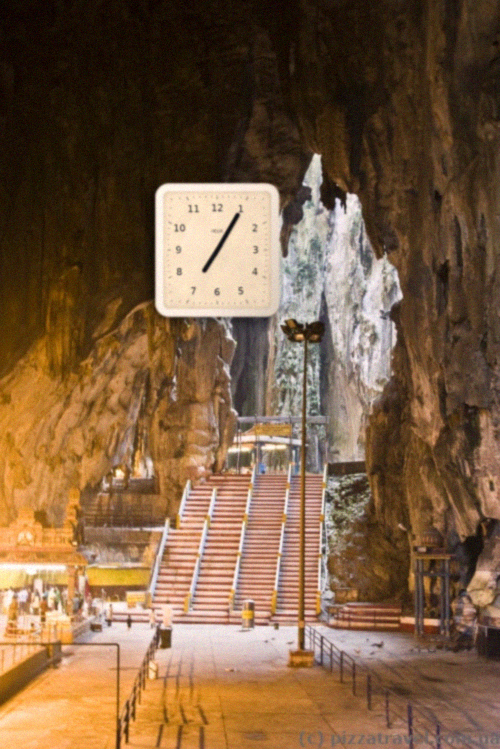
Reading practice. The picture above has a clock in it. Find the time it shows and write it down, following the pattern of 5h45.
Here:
7h05
